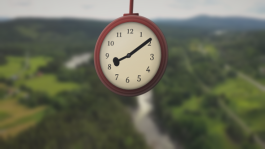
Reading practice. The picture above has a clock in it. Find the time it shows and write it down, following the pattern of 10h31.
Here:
8h09
